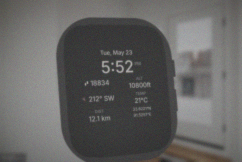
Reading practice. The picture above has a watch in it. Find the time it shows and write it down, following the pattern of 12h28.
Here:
5h52
